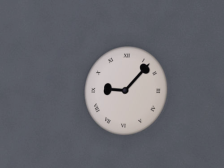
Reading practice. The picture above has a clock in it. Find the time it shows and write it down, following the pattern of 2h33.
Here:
9h07
